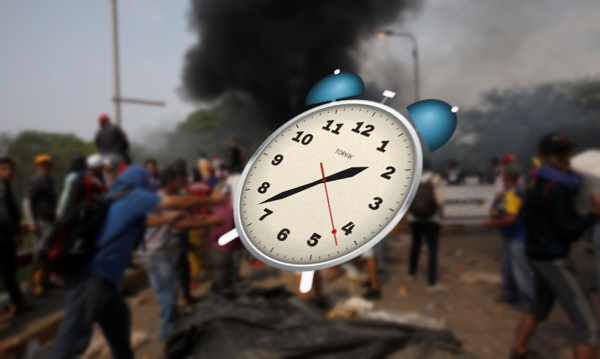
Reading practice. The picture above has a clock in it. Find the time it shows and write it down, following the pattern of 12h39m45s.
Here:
1h37m22s
